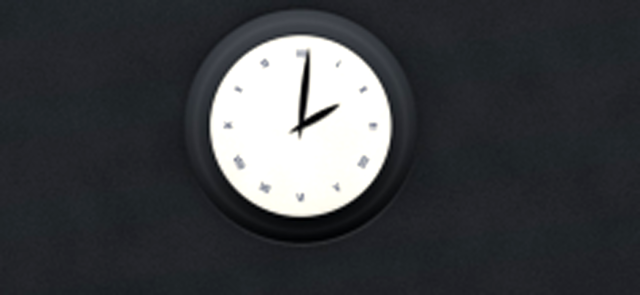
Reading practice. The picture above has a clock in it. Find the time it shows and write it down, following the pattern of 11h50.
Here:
2h01
